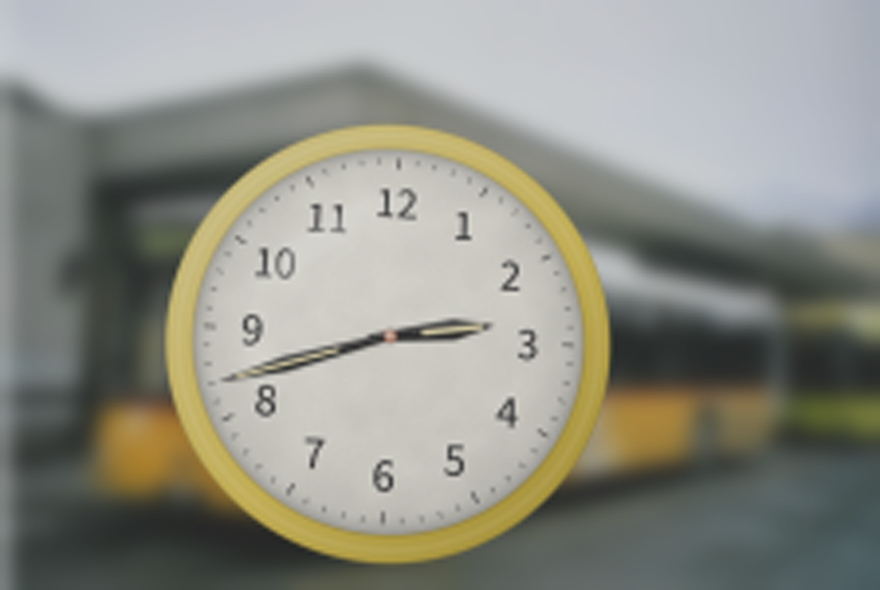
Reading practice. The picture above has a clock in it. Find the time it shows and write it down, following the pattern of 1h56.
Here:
2h42
